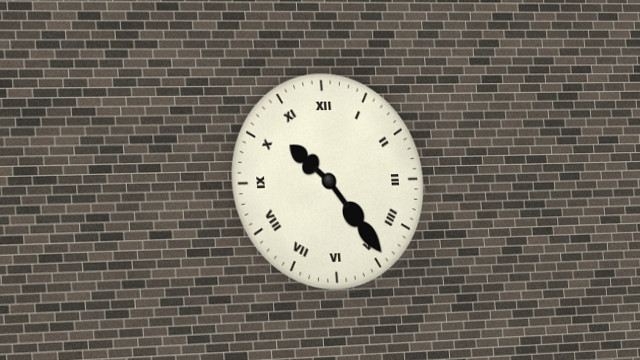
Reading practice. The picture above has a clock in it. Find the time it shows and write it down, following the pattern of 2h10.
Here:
10h24
